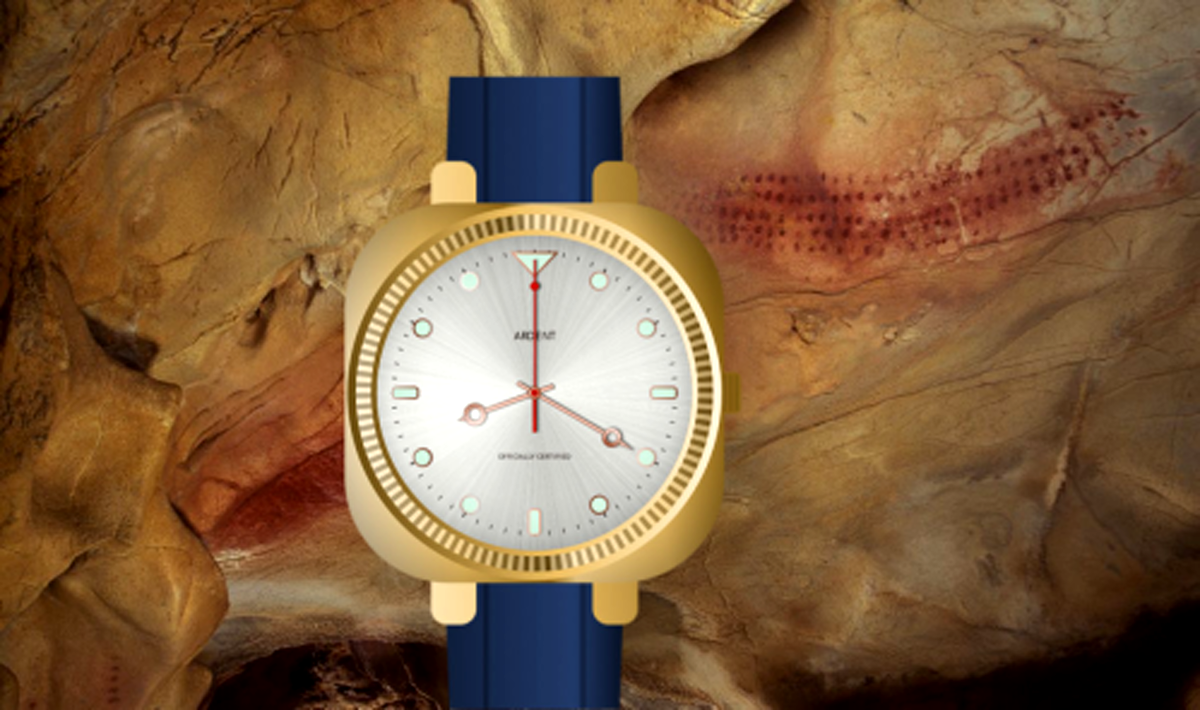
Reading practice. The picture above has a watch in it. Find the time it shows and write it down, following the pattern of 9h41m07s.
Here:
8h20m00s
